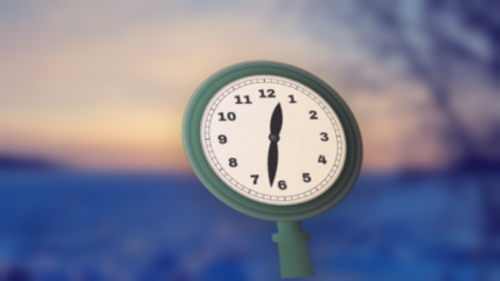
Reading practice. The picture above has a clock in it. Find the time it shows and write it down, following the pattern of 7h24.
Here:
12h32
